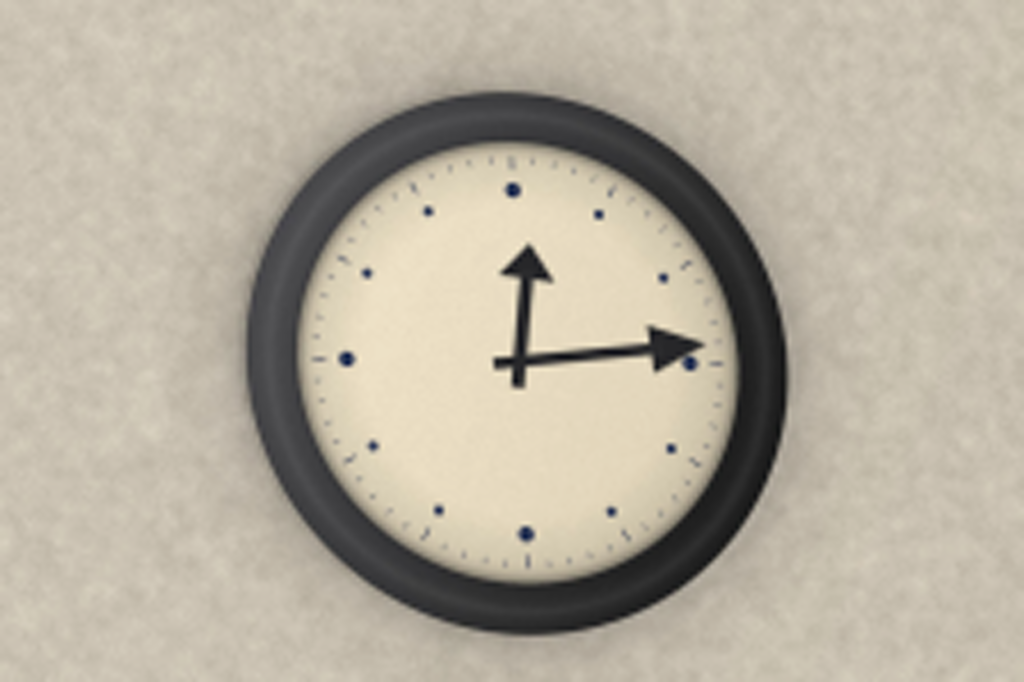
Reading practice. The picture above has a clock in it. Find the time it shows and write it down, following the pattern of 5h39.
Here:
12h14
